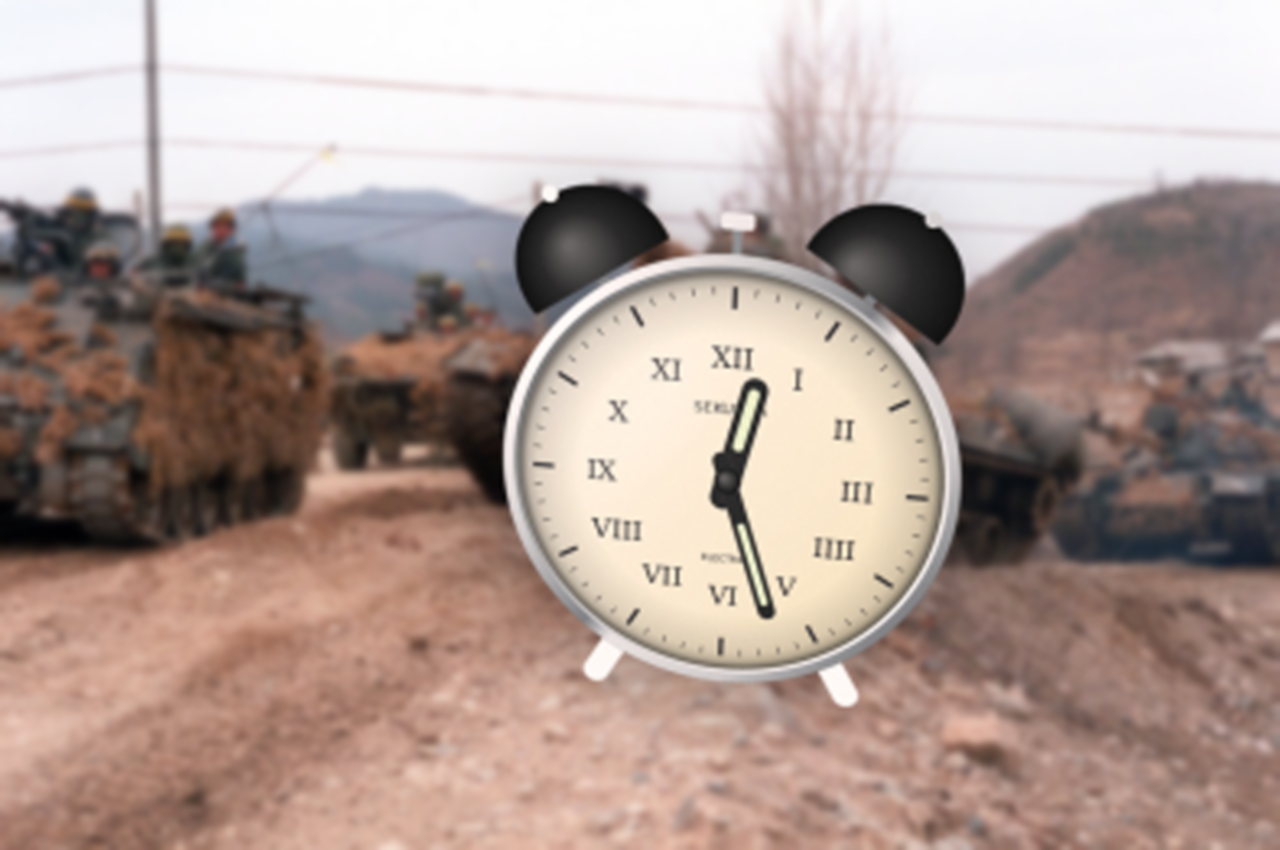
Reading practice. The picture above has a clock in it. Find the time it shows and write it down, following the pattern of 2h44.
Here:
12h27
